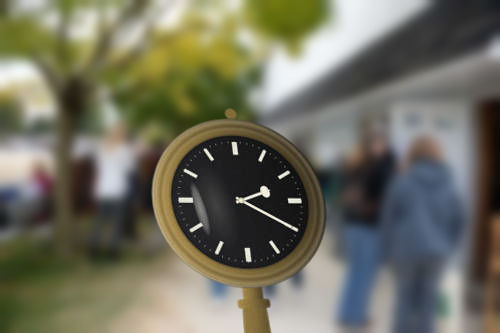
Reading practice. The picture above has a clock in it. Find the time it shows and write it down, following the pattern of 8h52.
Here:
2h20
